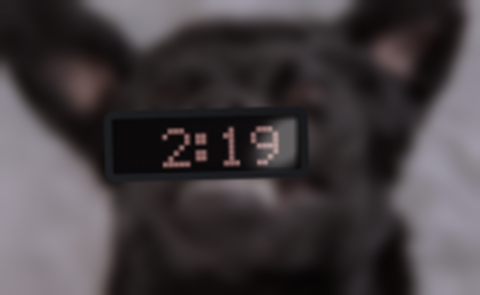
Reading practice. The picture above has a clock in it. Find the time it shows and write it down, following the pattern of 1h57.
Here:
2h19
